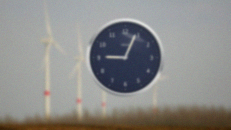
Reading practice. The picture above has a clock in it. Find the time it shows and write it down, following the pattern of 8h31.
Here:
9h04
